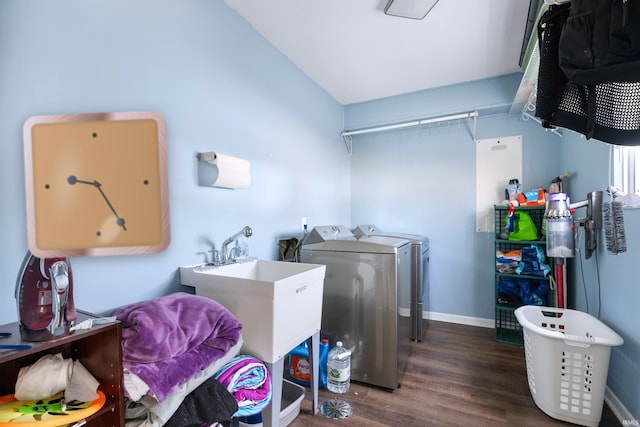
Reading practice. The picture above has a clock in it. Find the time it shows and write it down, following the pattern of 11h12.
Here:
9h25
